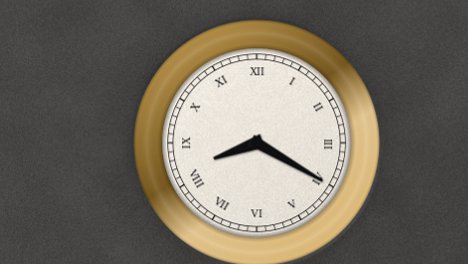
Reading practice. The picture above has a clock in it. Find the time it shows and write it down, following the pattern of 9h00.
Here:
8h20
